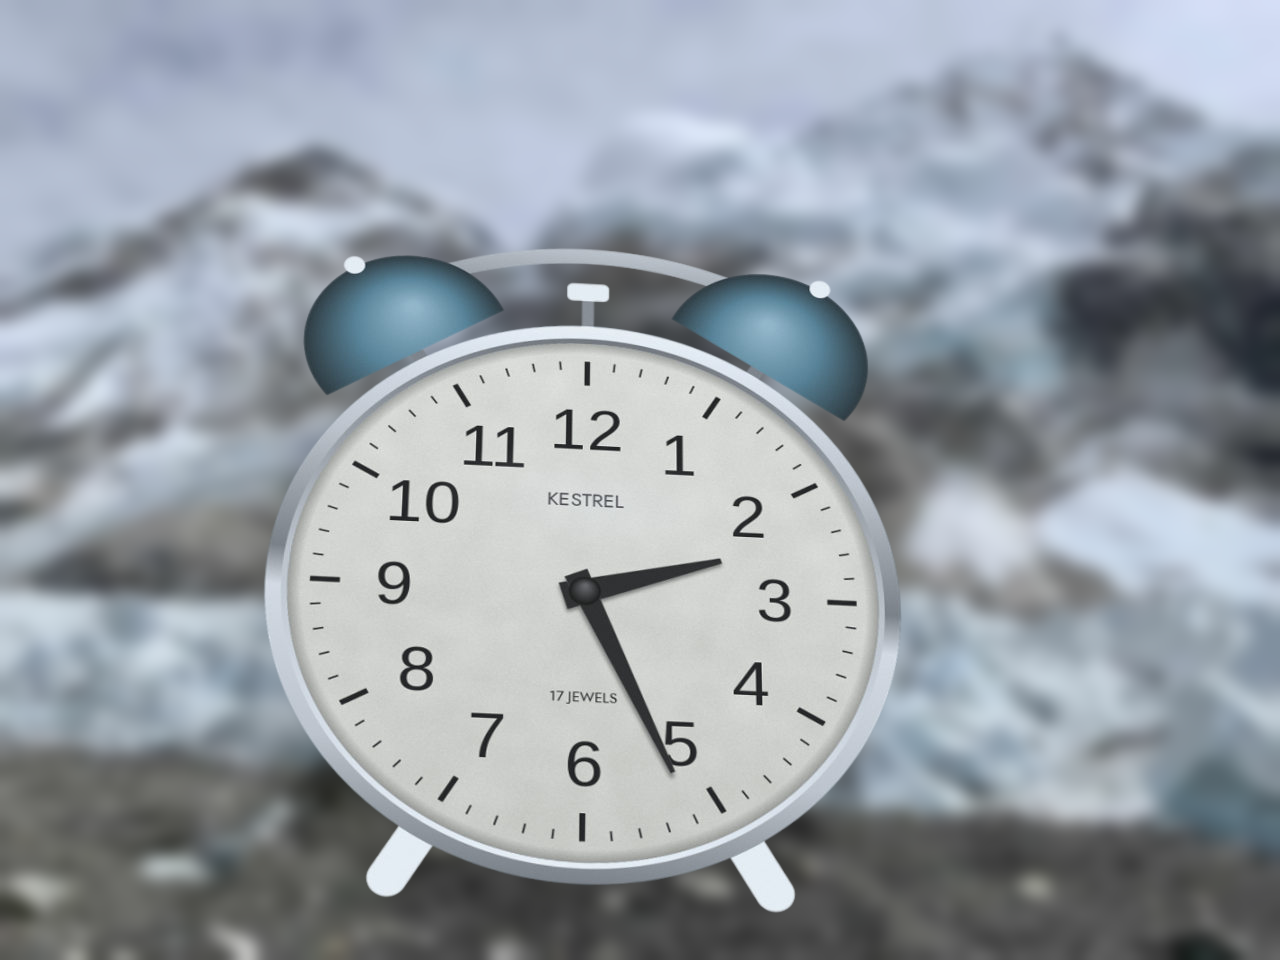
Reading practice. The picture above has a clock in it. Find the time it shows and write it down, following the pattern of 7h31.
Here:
2h26
